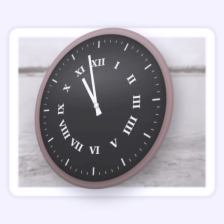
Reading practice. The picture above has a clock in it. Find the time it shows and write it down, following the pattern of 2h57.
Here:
10h58
